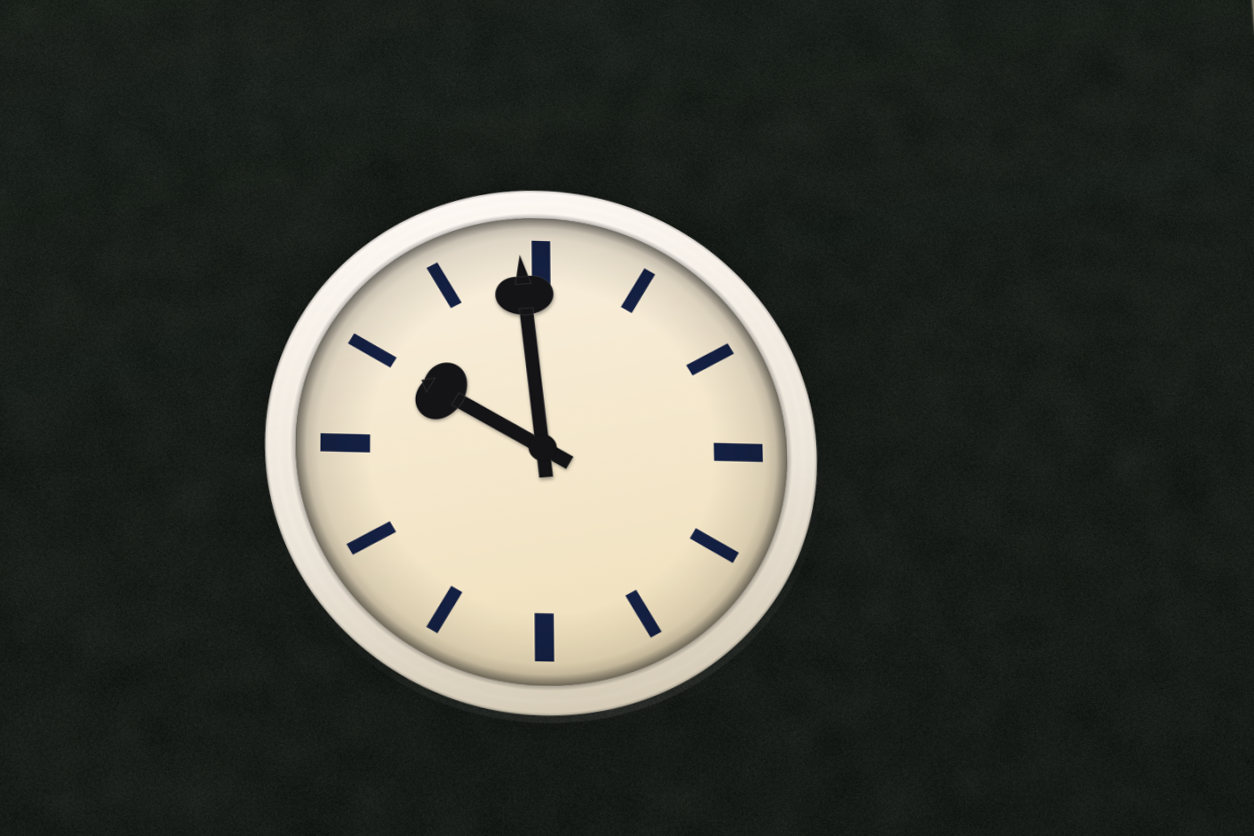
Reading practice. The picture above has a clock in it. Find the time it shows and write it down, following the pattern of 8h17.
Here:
9h59
